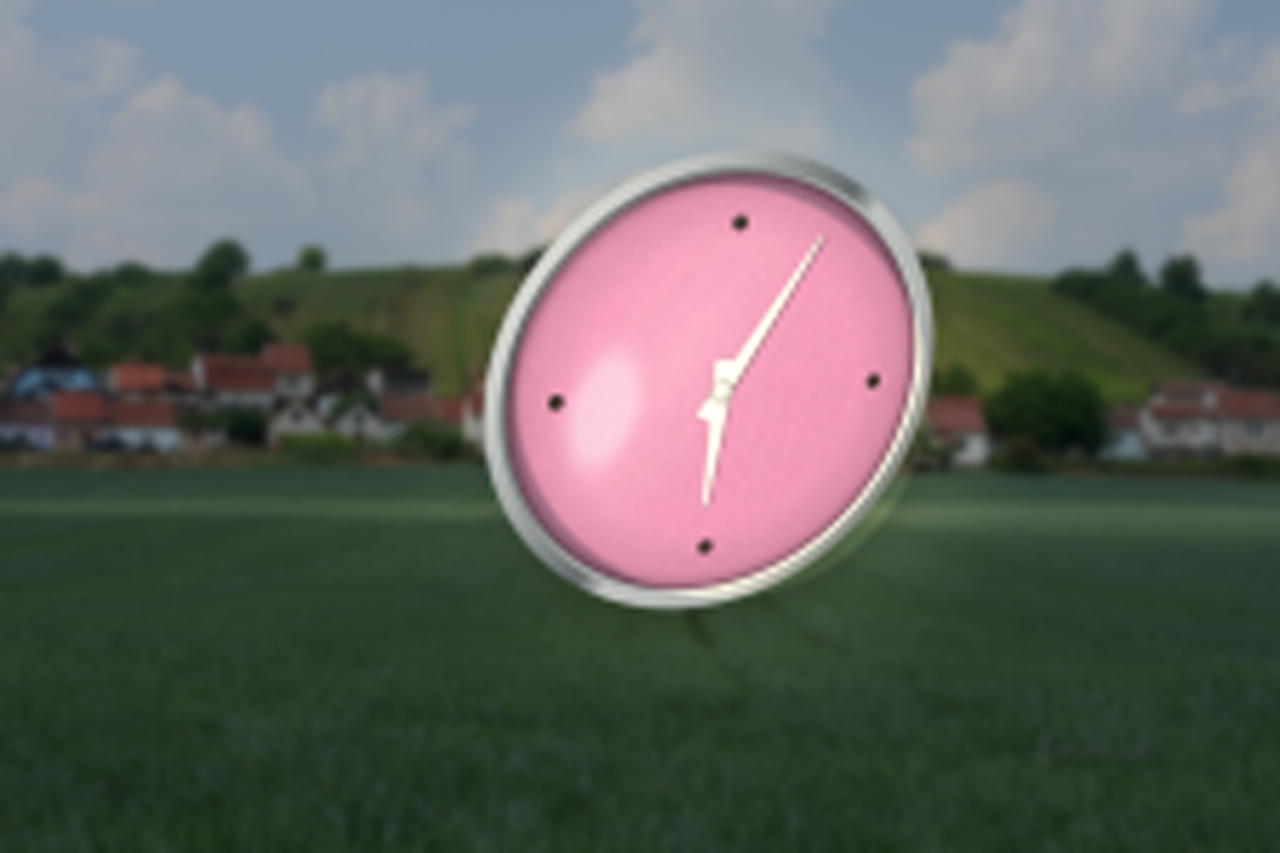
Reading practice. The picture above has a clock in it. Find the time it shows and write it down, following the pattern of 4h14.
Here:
6h05
